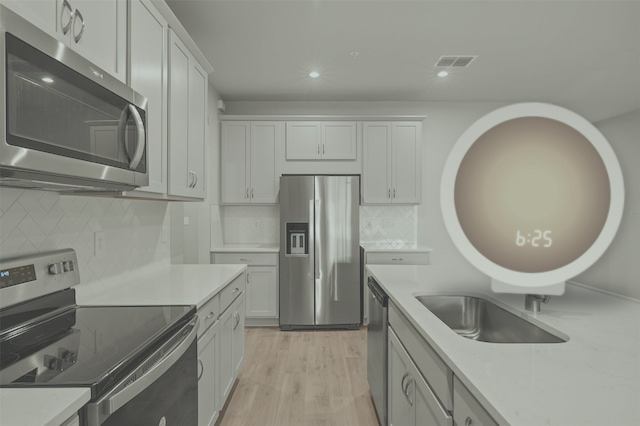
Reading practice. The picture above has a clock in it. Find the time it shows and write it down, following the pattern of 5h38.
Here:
6h25
